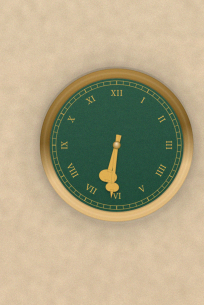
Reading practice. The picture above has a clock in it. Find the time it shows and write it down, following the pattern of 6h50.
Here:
6h31
